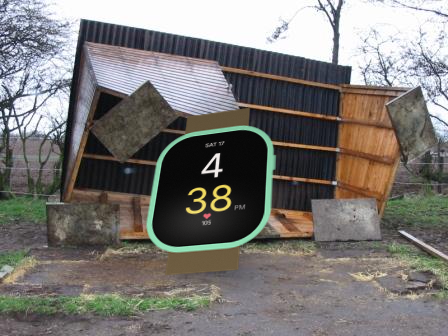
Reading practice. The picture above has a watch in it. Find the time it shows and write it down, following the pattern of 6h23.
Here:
4h38
